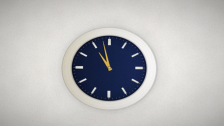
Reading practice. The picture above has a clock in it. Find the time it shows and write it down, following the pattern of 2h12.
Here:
10h58
